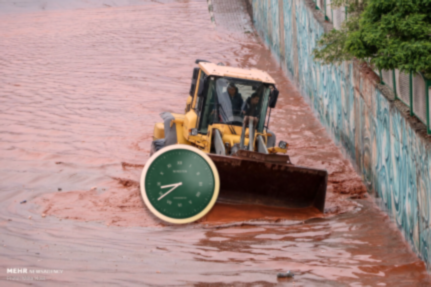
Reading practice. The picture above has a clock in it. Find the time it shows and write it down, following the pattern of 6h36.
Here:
8h39
